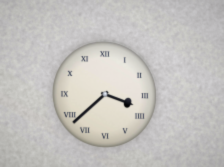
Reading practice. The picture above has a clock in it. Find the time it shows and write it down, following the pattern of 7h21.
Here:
3h38
